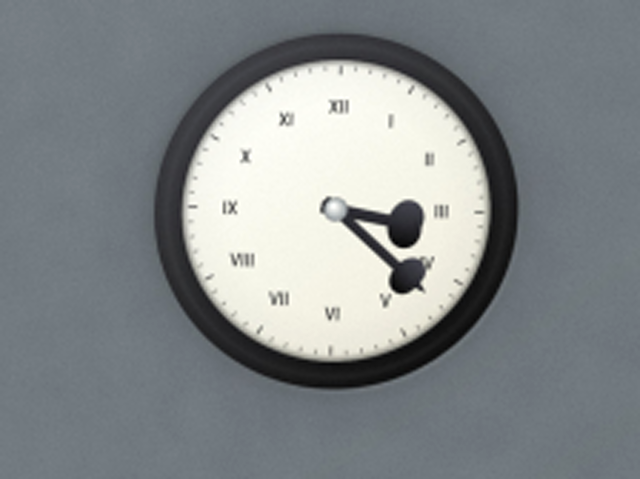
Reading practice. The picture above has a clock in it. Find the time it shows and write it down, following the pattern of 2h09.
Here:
3h22
